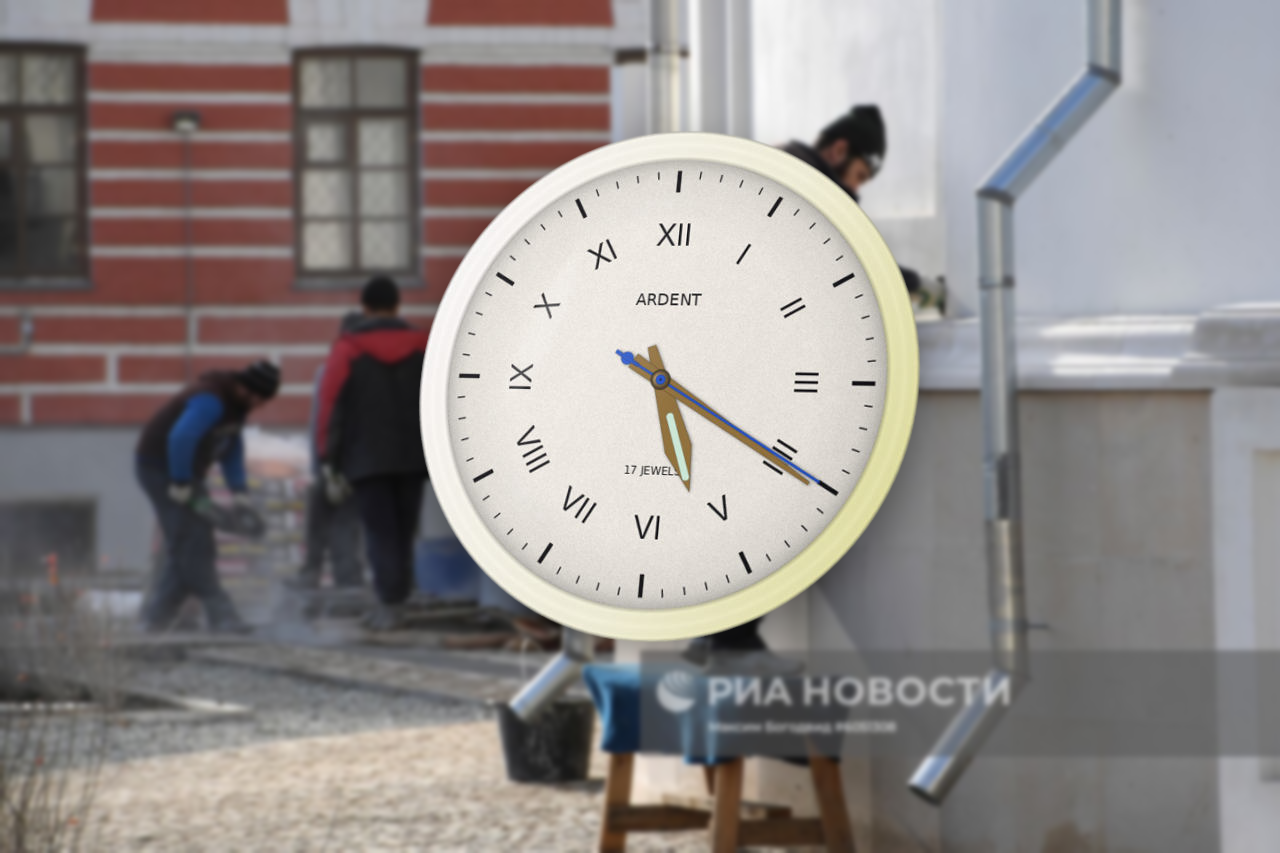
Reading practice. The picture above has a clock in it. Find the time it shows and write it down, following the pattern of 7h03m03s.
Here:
5h20m20s
